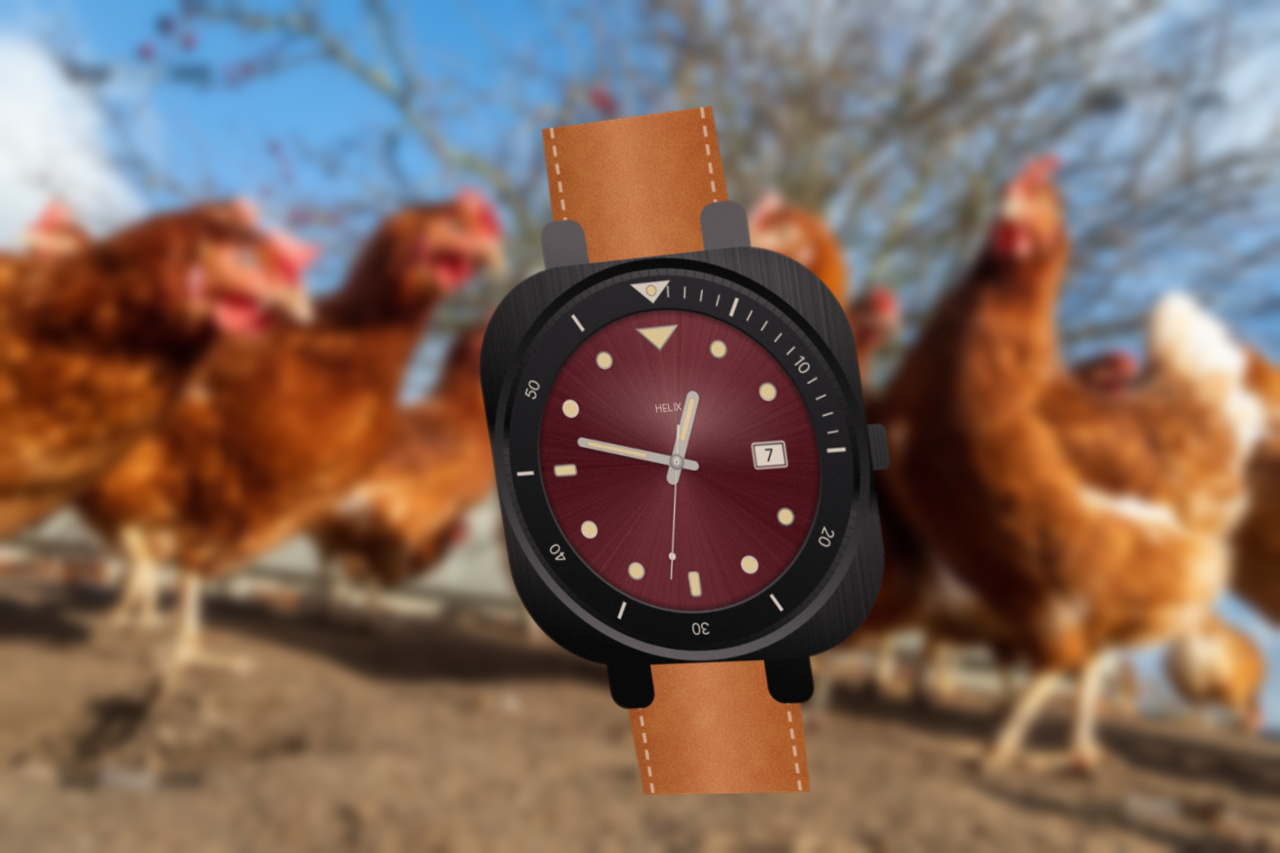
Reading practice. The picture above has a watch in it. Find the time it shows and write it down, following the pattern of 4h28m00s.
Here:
12h47m32s
